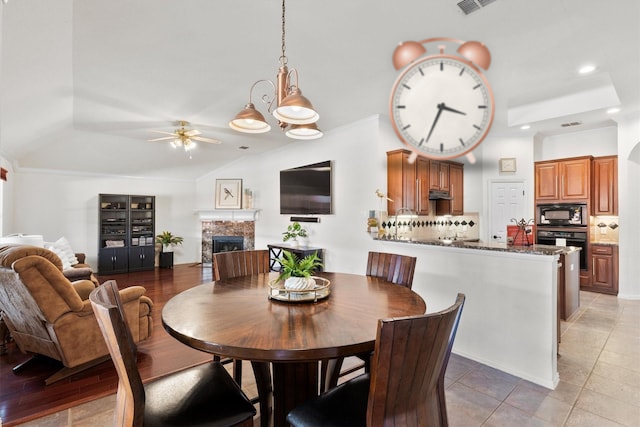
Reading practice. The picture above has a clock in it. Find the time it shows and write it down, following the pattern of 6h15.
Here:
3h34
